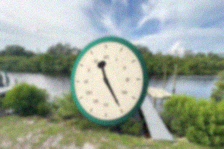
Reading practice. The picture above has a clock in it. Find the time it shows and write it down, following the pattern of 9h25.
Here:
11h25
